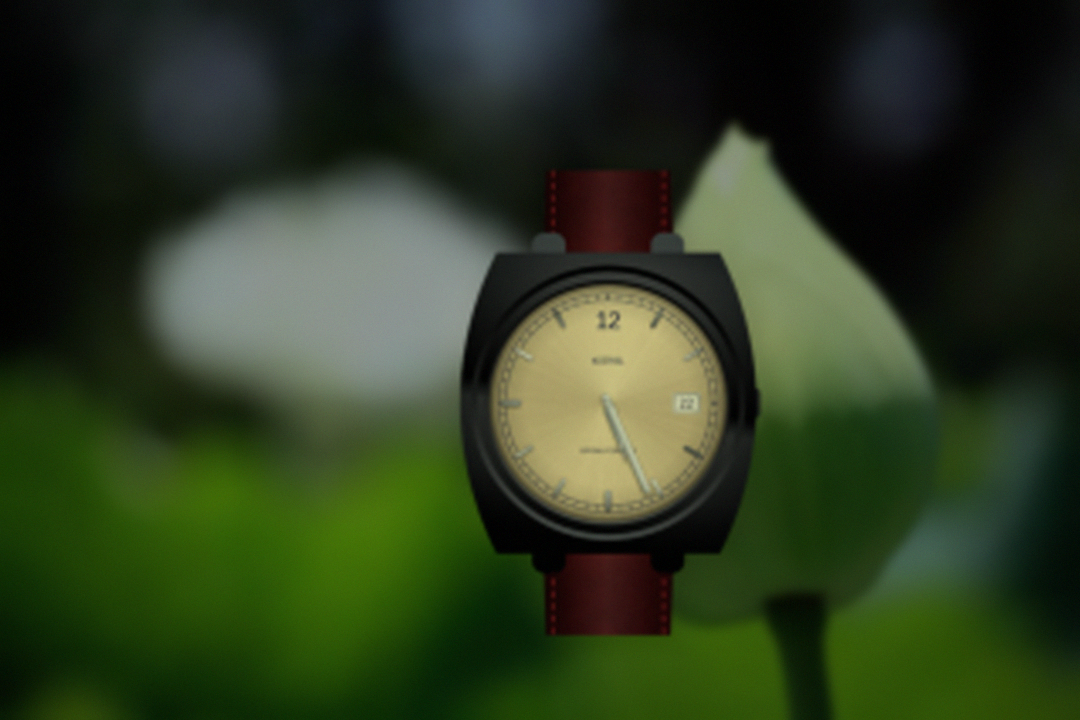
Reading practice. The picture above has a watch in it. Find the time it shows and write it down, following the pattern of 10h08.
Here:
5h26
